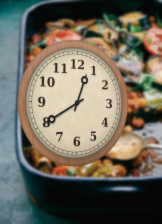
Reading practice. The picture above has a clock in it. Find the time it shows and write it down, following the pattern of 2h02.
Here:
12h40
